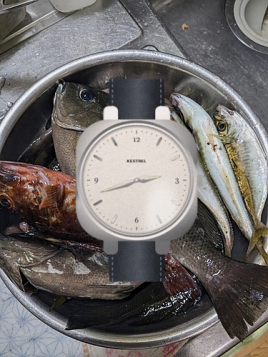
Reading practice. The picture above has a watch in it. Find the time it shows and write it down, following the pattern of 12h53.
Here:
2h42
